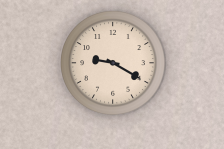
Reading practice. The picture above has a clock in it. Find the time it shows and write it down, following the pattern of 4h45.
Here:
9h20
